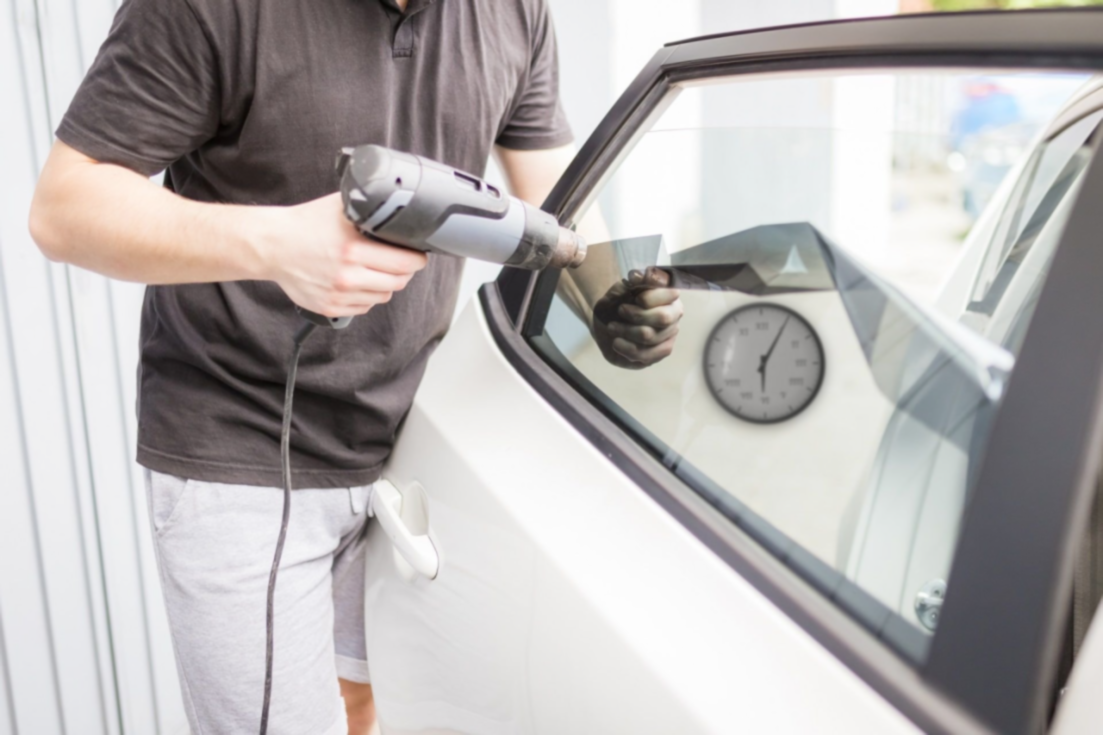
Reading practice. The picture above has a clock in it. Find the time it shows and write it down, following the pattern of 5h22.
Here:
6h05
